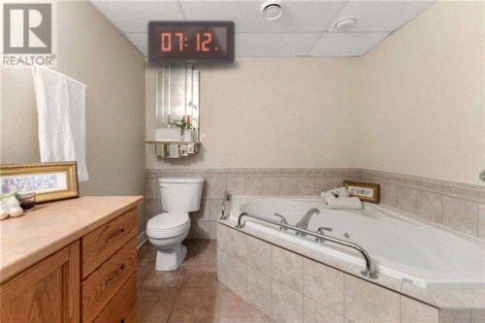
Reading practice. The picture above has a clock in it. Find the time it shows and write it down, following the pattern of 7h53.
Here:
7h12
